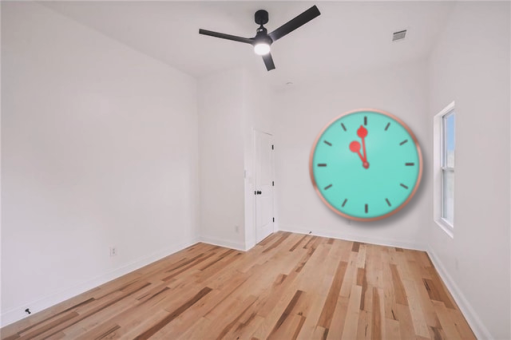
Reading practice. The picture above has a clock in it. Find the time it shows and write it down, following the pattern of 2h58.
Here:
10h59
